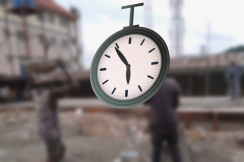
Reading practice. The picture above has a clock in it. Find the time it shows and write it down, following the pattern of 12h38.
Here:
5h54
